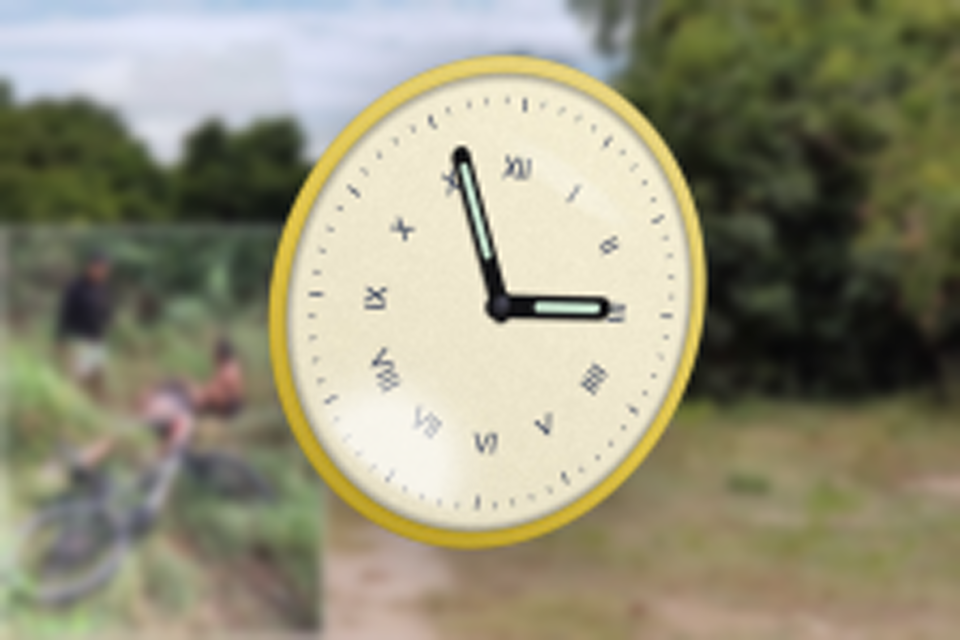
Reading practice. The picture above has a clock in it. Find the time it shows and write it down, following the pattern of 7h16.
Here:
2h56
